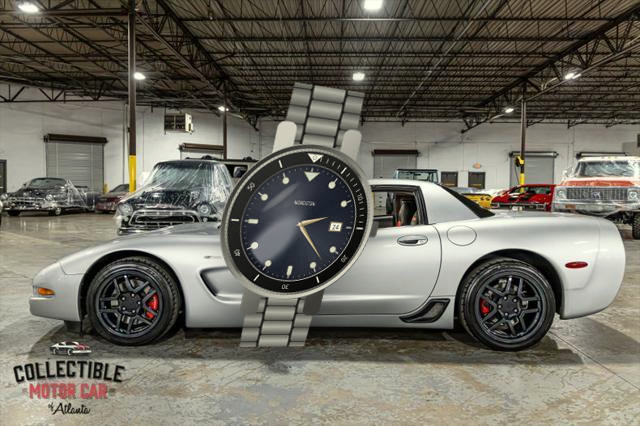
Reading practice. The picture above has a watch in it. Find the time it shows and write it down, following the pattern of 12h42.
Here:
2h23
